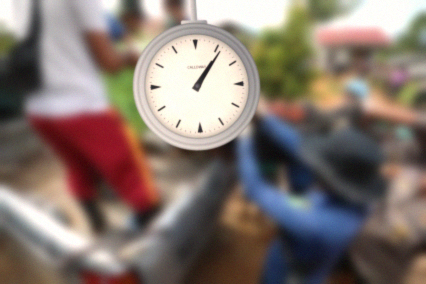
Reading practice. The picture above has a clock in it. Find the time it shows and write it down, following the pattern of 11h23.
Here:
1h06
